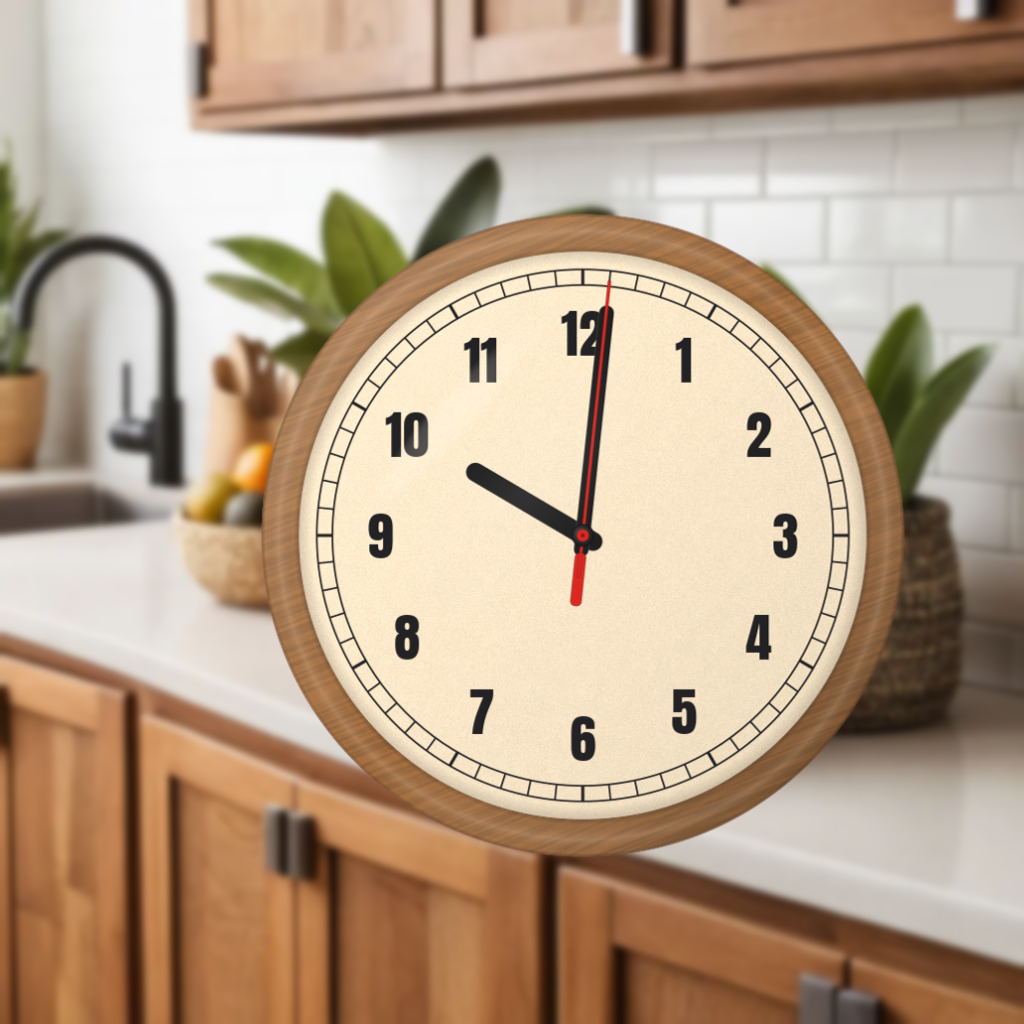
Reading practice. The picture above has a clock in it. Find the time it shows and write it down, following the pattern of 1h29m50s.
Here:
10h01m01s
